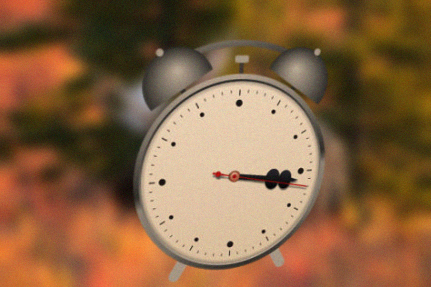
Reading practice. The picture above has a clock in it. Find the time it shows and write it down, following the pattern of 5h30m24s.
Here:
3h16m17s
